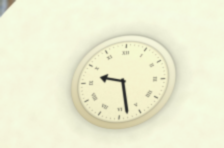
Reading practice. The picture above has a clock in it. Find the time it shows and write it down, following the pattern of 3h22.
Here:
9h28
